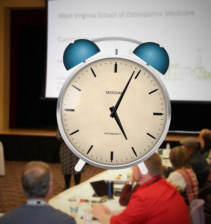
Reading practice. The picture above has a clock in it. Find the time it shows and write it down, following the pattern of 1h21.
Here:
5h04
